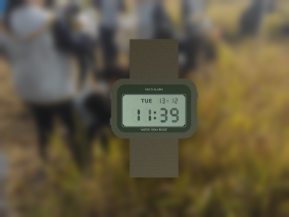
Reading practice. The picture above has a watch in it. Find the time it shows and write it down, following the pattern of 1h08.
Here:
11h39
